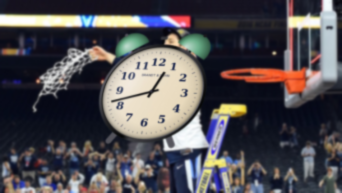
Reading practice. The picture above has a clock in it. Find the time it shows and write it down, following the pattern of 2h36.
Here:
12h42
